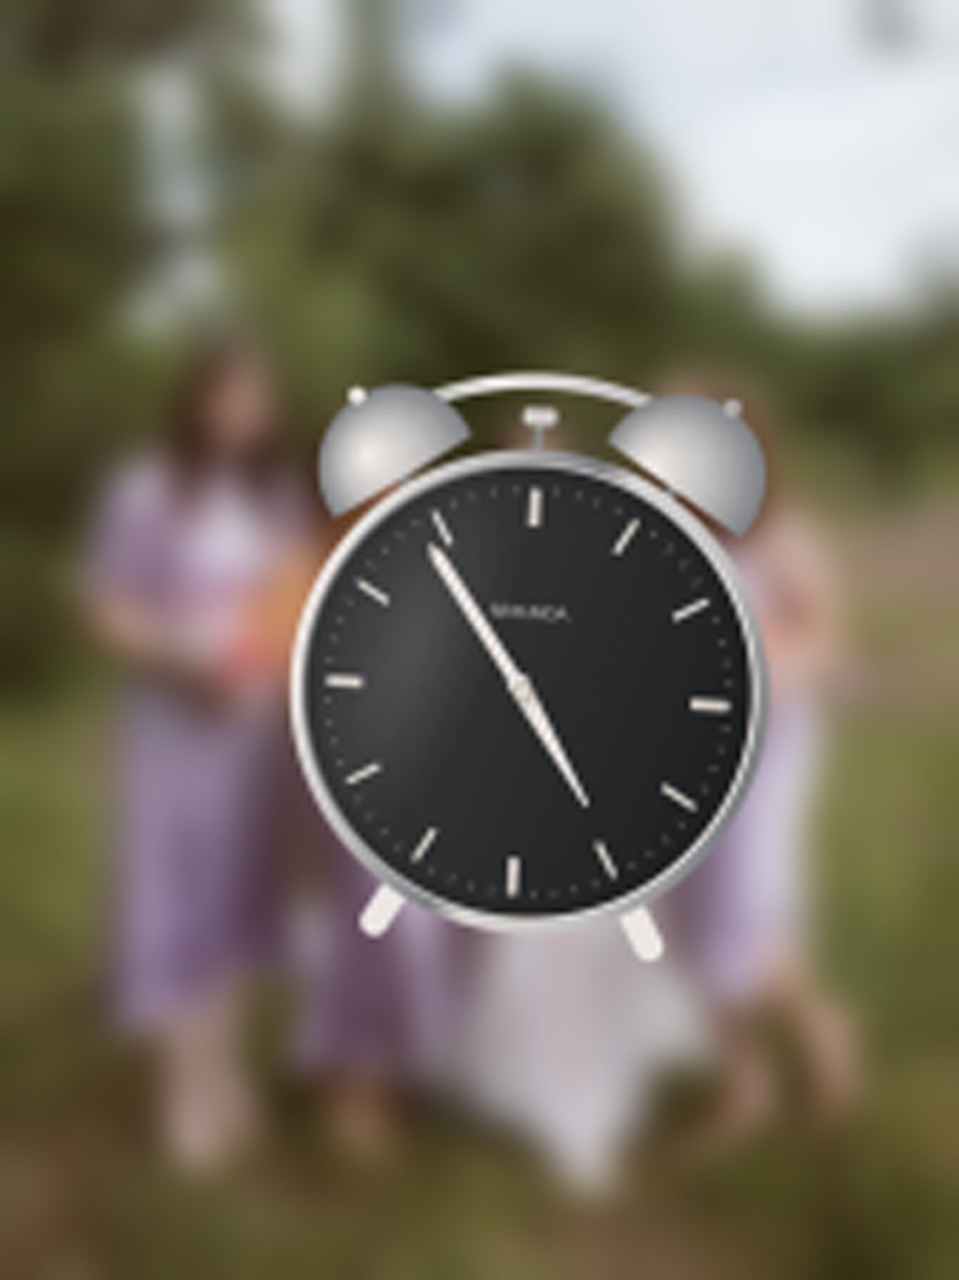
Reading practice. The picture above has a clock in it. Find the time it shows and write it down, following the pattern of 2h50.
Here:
4h54
